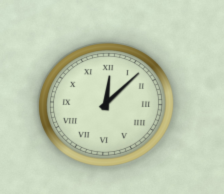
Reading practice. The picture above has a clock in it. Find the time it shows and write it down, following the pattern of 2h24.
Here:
12h07
